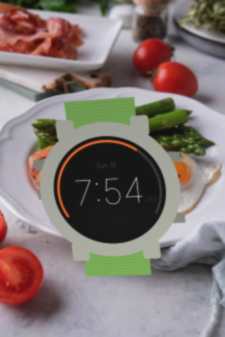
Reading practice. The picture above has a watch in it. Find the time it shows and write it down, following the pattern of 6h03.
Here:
7h54
